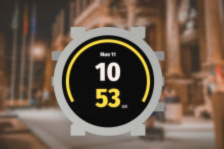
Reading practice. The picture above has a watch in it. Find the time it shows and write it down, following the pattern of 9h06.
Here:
10h53
